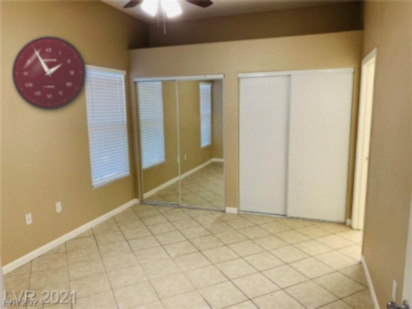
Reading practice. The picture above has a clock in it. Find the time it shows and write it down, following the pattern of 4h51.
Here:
1h55
